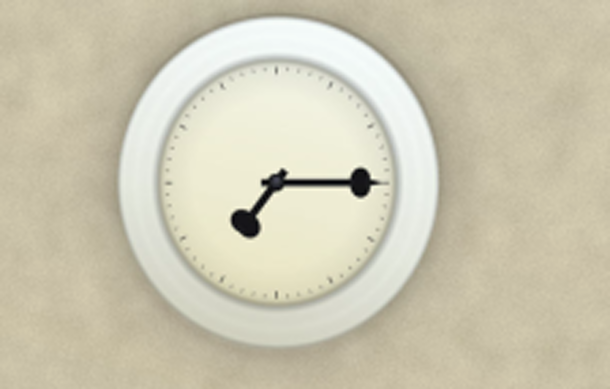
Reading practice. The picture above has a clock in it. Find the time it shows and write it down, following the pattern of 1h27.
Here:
7h15
